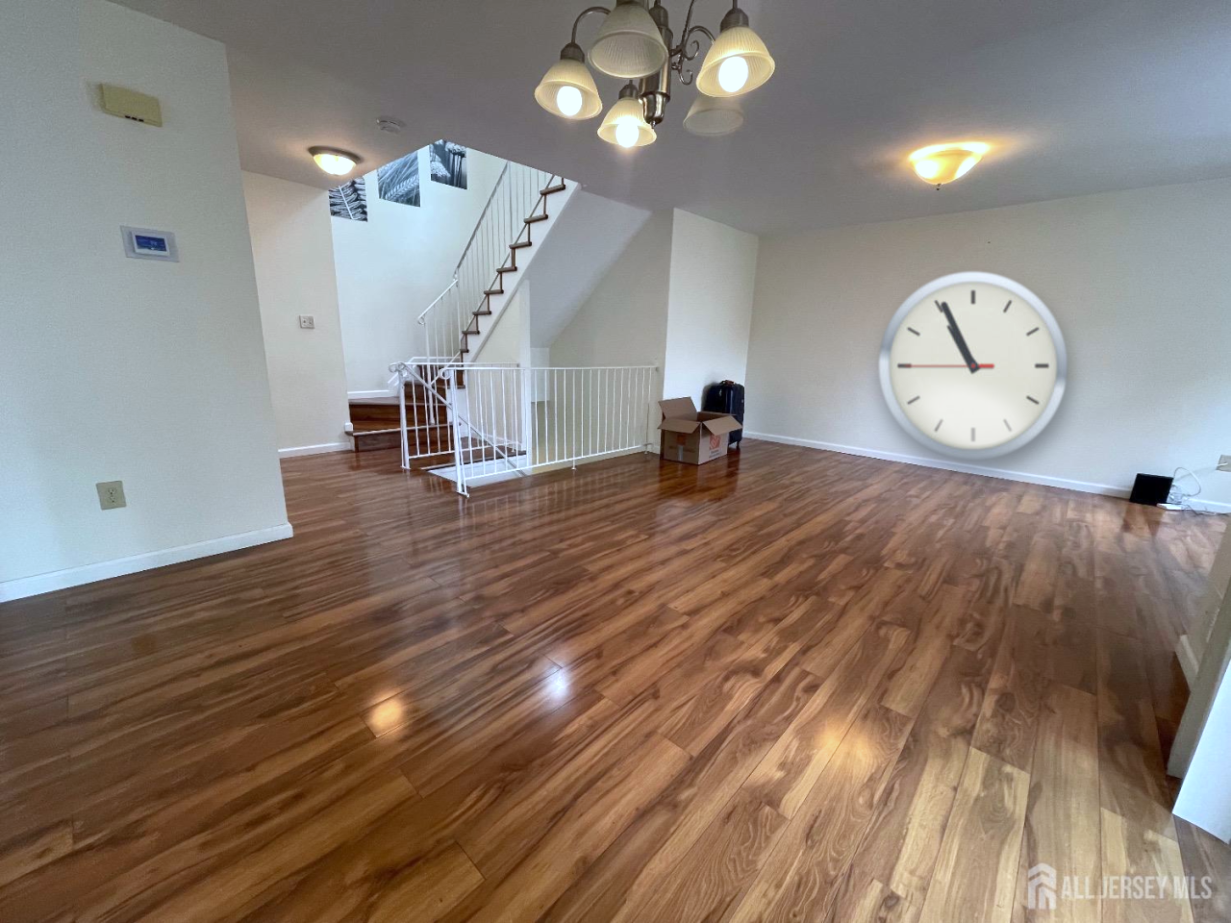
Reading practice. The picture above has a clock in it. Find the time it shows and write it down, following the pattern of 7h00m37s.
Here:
10h55m45s
